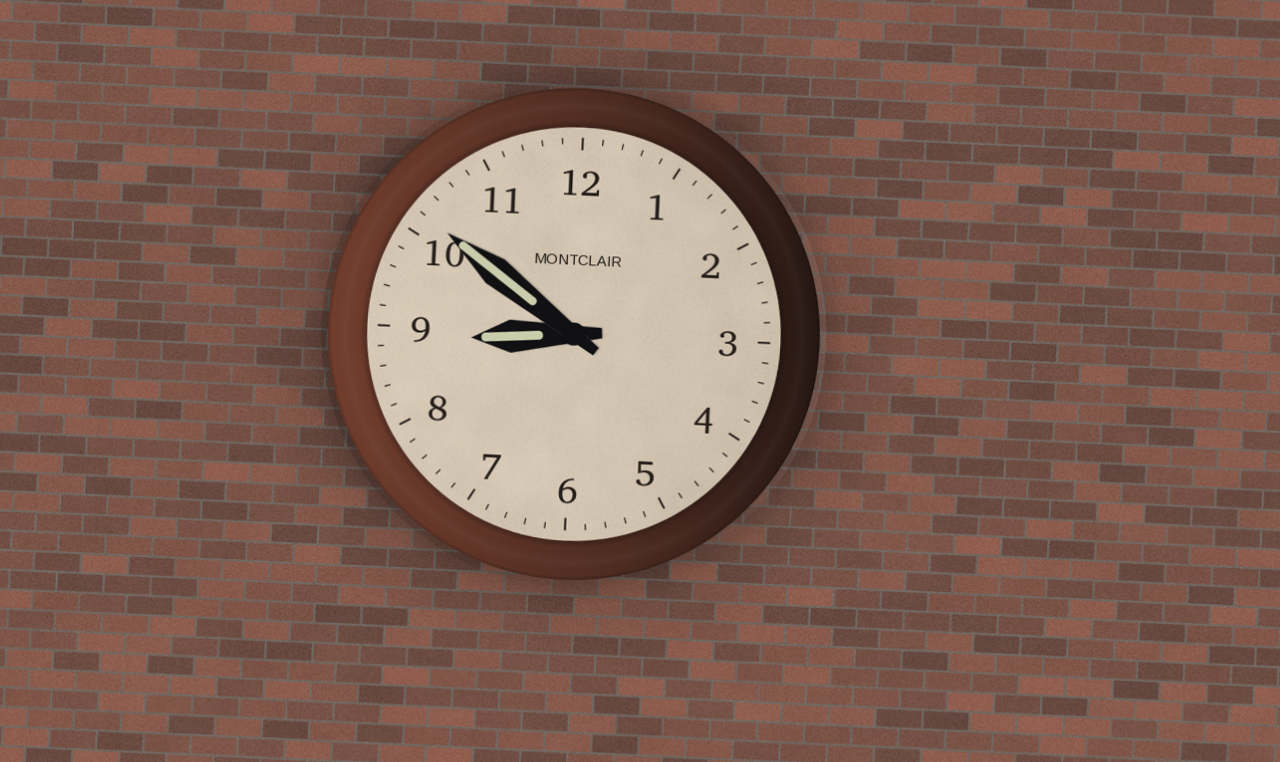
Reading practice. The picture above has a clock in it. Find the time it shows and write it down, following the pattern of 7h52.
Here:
8h51
